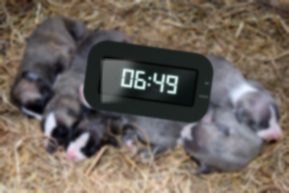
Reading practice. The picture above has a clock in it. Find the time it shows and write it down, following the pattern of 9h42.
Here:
6h49
